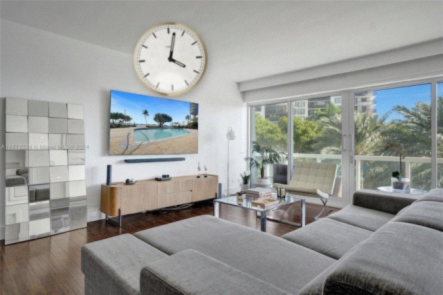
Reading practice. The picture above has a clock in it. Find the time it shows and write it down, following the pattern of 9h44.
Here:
4h02
